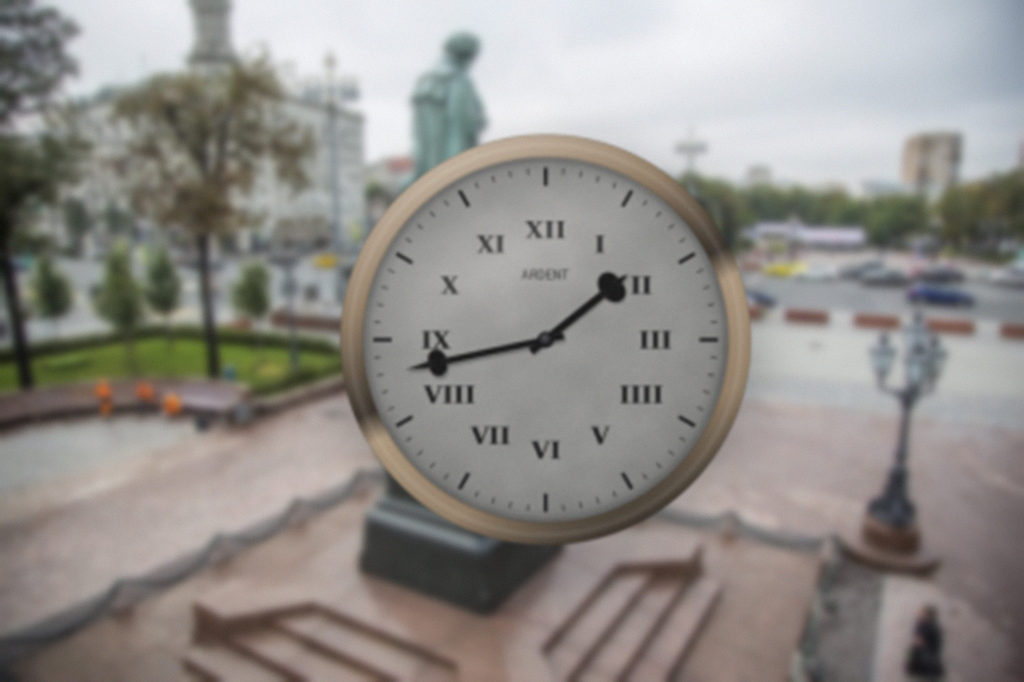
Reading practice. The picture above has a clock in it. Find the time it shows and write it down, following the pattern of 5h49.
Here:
1h43
